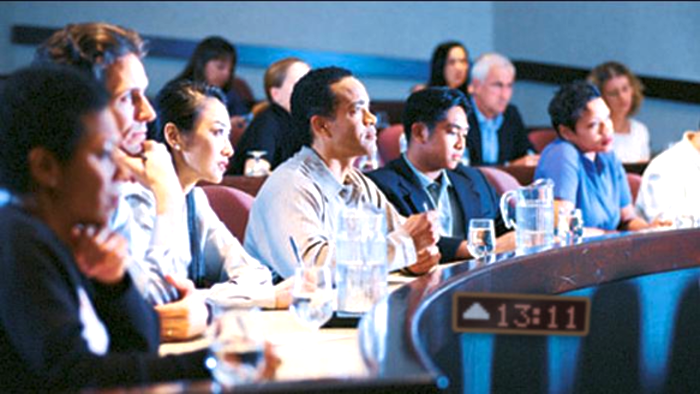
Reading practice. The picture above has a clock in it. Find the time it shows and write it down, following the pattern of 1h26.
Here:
13h11
